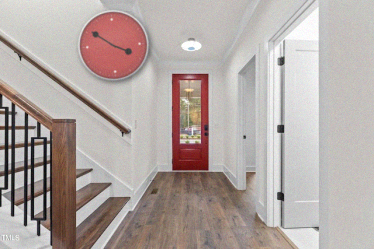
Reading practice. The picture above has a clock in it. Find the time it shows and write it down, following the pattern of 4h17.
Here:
3h51
